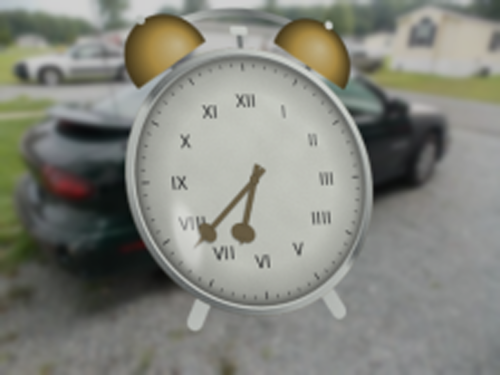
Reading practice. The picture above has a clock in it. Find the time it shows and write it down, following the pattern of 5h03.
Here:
6h38
